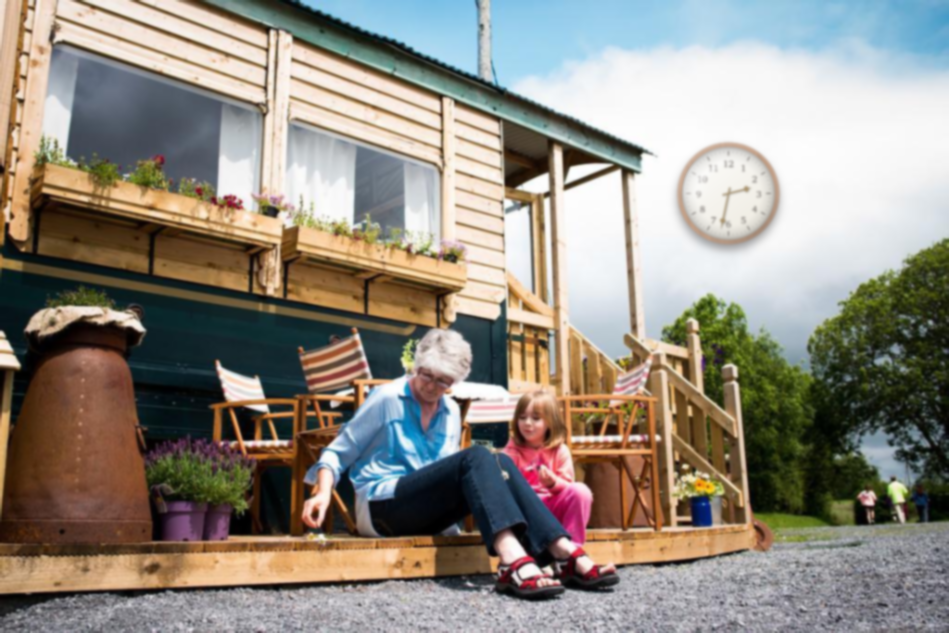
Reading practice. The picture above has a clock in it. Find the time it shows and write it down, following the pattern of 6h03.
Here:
2h32
